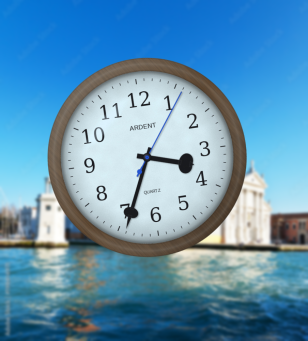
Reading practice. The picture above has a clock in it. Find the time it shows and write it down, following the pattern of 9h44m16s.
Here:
3h34m06s
